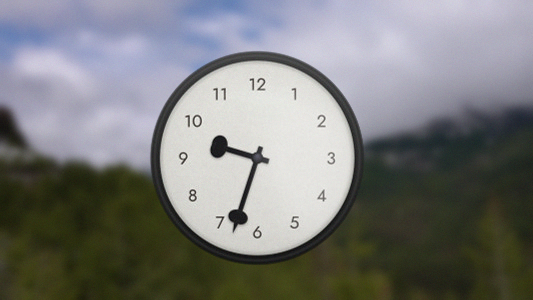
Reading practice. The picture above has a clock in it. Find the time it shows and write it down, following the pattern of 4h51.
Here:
9h33
